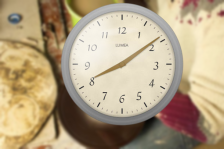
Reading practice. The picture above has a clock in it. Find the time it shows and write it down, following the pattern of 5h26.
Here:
8h09
